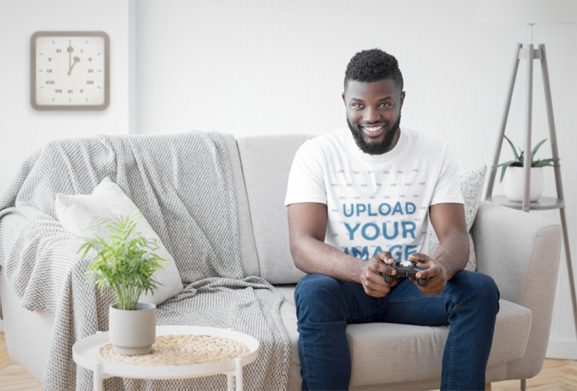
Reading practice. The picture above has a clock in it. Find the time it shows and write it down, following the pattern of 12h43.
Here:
1h00
